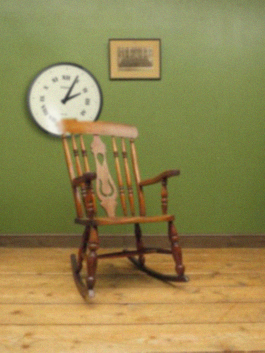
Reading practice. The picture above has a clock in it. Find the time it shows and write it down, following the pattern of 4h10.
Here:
2h04
